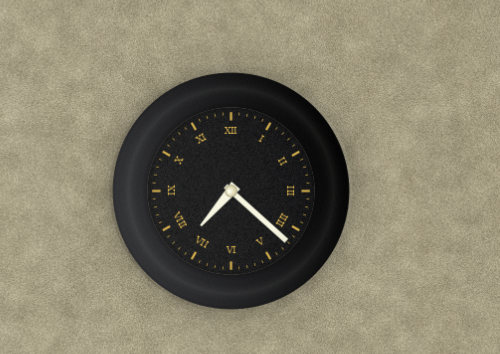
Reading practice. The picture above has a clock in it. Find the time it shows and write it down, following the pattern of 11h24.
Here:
7h22
